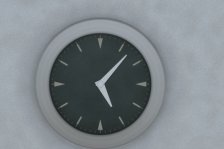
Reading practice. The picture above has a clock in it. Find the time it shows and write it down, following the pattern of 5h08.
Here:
5h07
